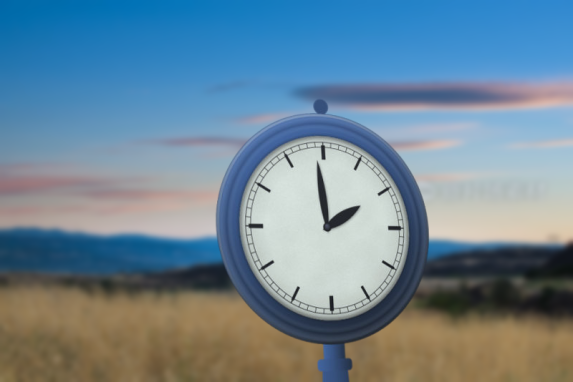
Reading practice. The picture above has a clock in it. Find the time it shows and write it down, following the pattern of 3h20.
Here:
1h59
